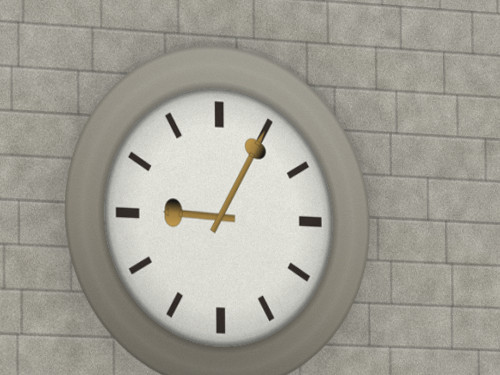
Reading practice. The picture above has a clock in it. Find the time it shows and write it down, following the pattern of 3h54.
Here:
9h05
